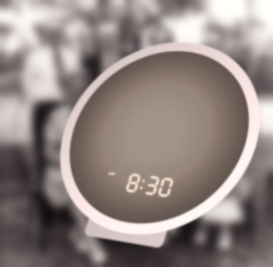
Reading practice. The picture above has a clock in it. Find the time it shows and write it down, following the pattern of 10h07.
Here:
8h30
